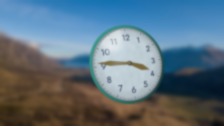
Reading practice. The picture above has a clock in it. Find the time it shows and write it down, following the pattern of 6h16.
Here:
3h46
